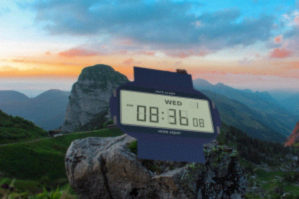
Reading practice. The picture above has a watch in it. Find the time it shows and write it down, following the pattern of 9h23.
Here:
8h36
